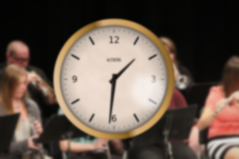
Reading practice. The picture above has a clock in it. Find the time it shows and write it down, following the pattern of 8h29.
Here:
1h31
